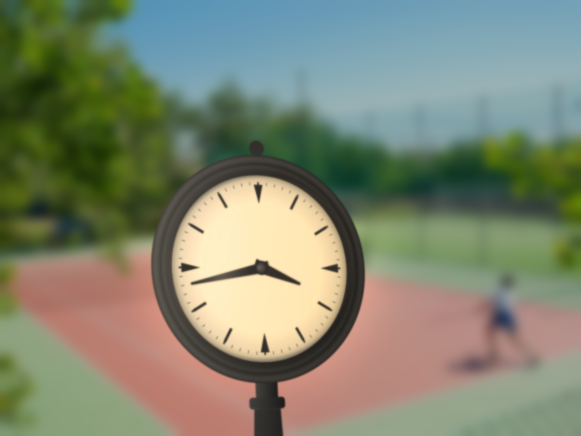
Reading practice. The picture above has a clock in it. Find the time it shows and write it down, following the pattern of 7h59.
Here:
3h43
